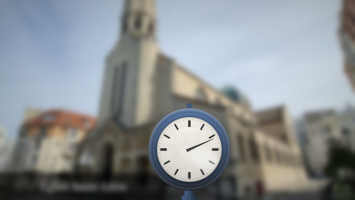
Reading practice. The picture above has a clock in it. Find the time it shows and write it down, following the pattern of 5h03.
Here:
2h11
